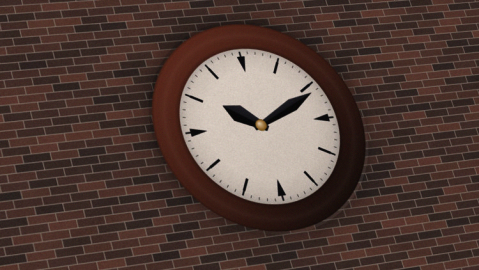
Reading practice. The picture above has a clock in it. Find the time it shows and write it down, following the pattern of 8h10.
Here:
10h11
